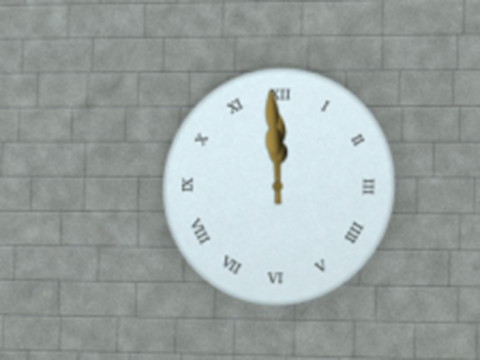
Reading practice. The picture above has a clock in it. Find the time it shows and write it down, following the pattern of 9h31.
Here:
11h59
